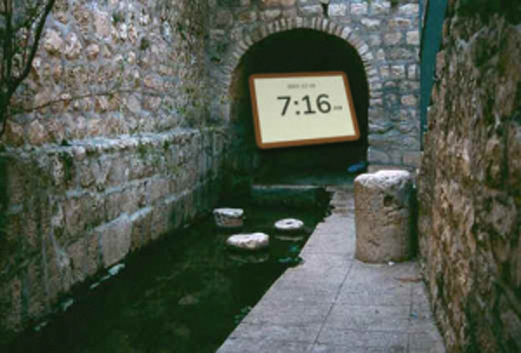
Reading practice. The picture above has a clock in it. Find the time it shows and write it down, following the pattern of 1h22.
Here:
7h16
